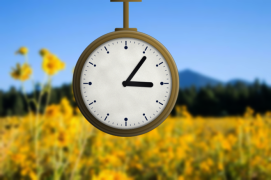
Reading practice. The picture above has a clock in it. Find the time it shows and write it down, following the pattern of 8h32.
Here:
3h06
